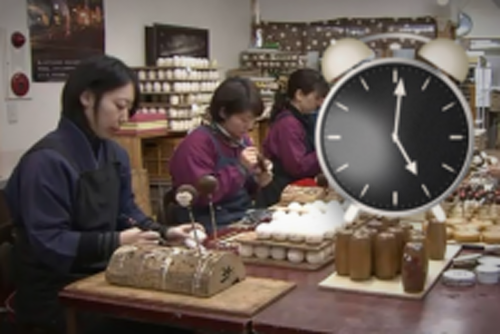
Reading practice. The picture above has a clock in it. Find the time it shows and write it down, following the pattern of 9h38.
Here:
5h01
